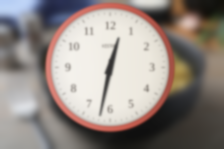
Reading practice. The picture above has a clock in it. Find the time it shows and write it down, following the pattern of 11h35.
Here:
12h32
